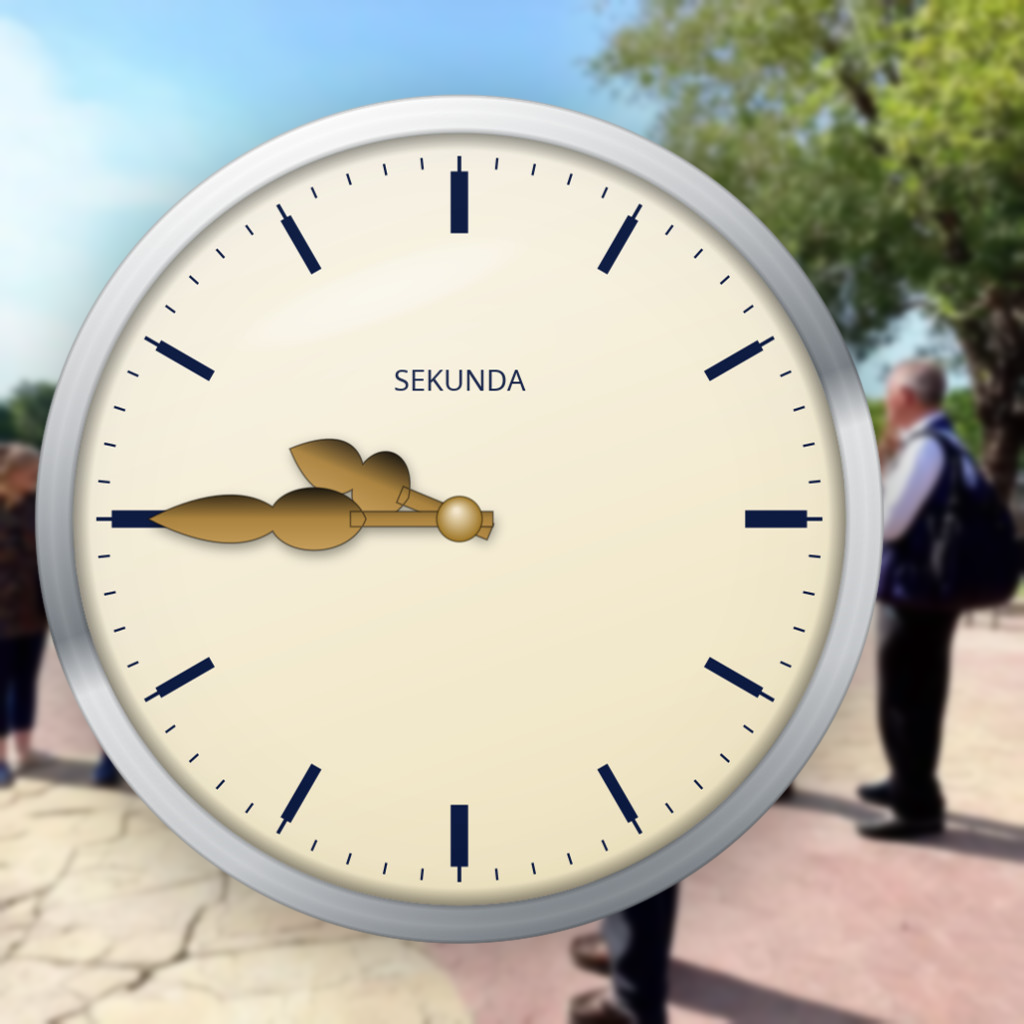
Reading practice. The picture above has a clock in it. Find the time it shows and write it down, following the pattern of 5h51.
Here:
9h45
